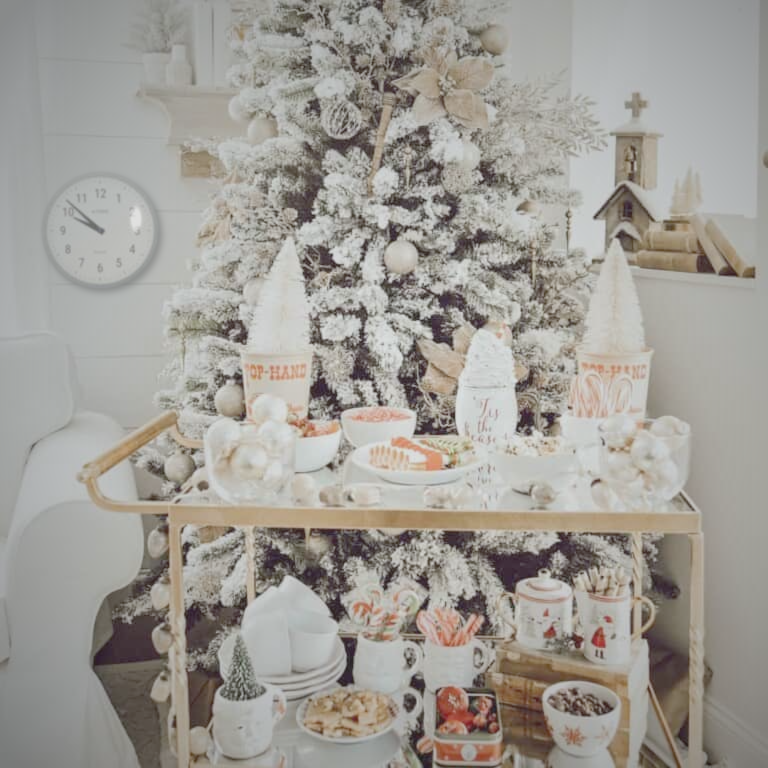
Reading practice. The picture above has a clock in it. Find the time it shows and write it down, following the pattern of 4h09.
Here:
9h52
